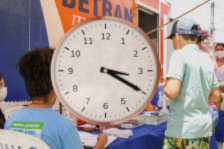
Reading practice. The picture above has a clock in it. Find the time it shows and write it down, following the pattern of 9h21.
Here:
3h20
